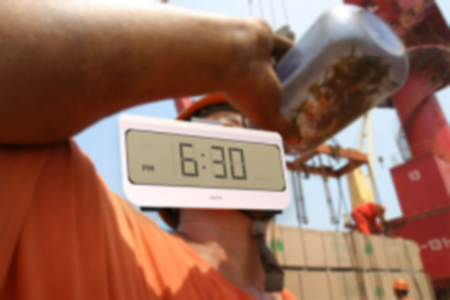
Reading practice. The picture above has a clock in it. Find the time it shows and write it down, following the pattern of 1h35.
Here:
6h30
